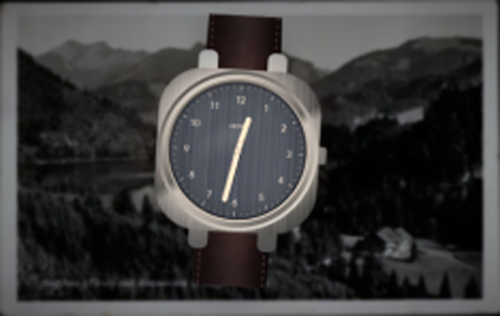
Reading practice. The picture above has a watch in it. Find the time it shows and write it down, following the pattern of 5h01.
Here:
12h32
